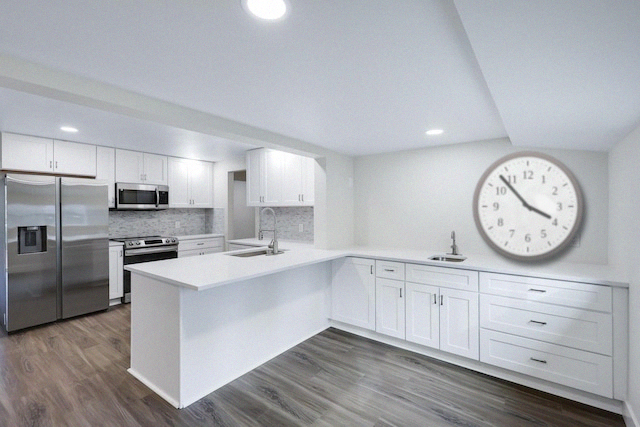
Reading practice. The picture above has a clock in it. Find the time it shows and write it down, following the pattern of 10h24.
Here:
3h53
